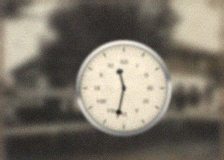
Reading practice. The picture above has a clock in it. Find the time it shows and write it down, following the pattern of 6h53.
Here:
11h32
